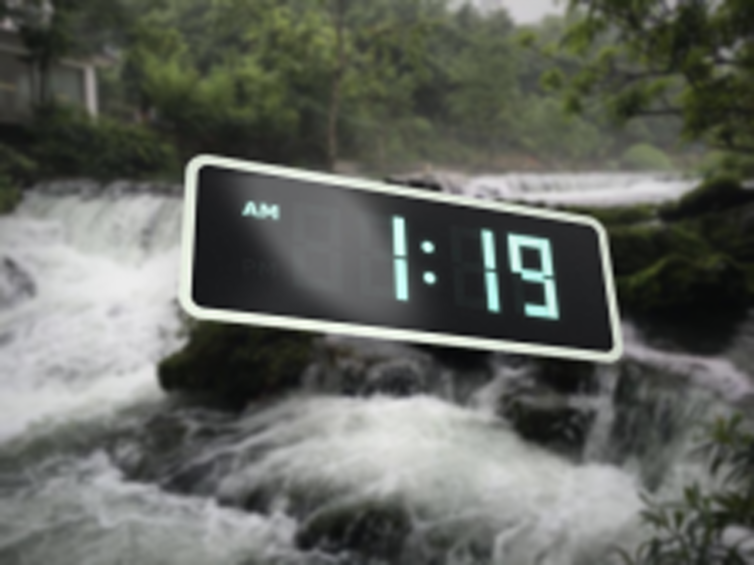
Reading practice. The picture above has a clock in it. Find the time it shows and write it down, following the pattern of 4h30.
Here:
1h19
